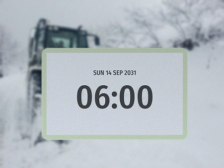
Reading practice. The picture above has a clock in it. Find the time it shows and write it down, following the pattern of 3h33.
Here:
6h00
